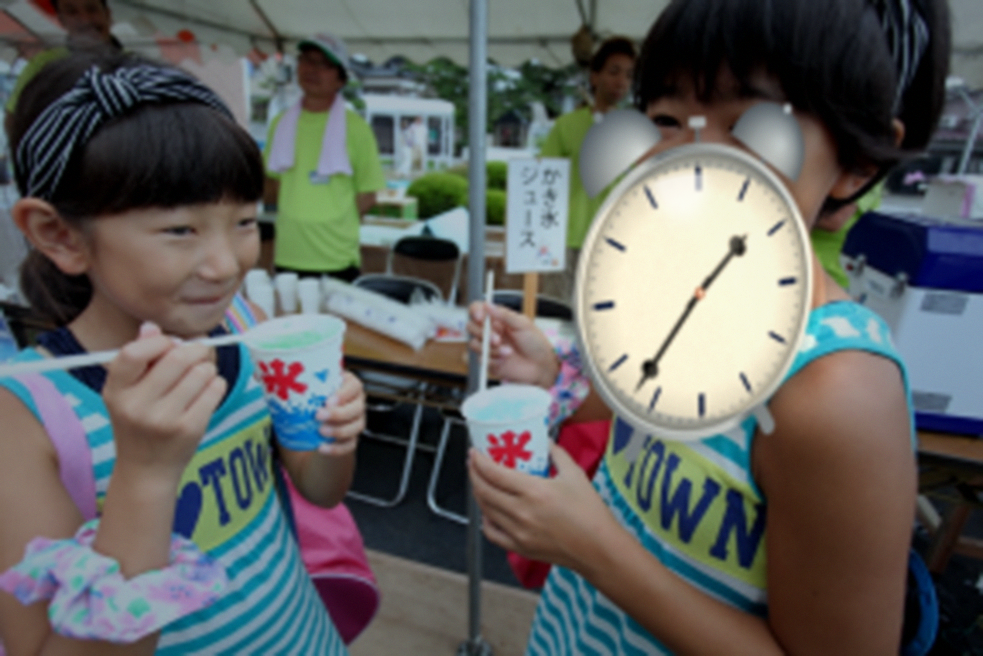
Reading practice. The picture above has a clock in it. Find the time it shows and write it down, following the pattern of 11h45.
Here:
1h37
